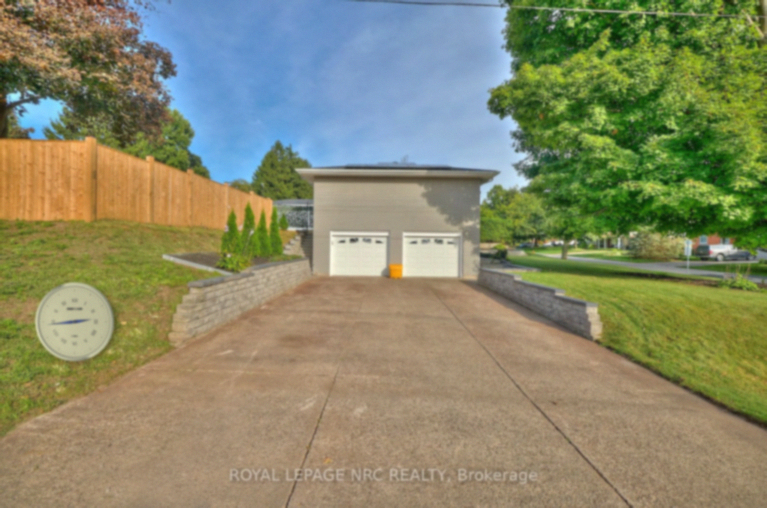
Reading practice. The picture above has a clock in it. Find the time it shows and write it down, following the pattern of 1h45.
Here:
2h44
